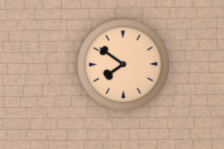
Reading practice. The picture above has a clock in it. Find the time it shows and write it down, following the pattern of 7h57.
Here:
7h51
